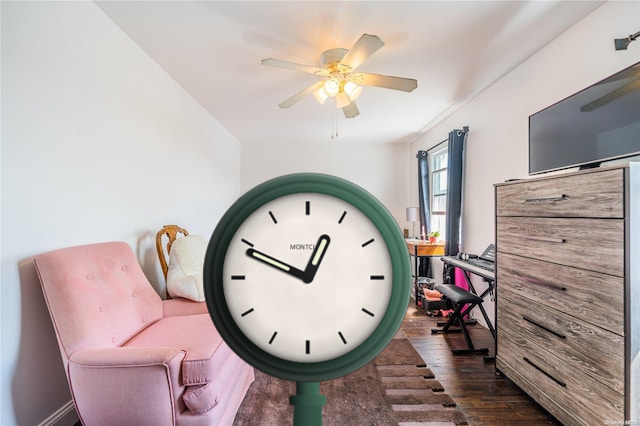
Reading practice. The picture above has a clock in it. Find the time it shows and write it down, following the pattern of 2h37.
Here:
12h49
